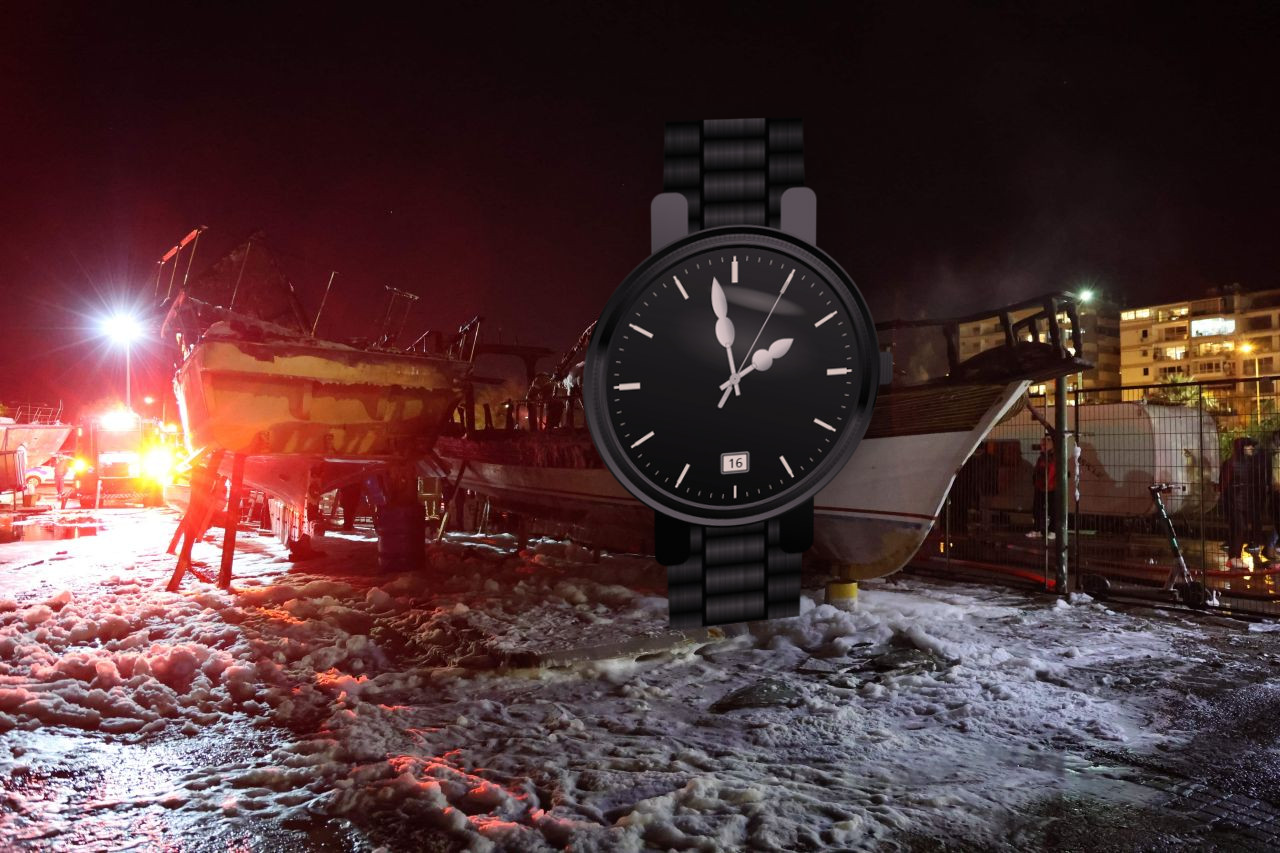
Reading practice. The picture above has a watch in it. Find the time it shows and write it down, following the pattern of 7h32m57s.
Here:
1h58m05s
